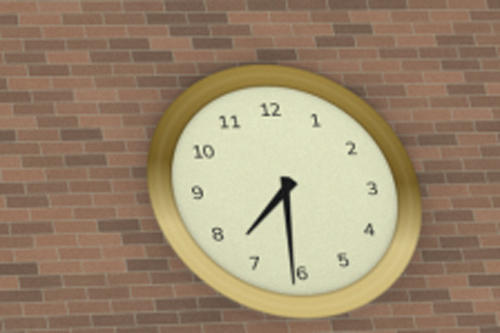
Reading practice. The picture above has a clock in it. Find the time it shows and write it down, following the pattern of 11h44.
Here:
7h31
